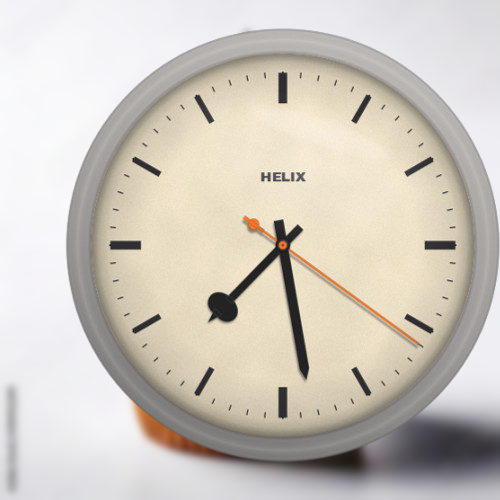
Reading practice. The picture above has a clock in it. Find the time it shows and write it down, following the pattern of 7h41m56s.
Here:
7h28m21s
